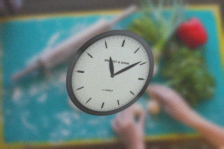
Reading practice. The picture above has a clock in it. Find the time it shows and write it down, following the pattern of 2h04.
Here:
11h09
